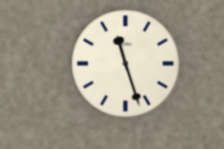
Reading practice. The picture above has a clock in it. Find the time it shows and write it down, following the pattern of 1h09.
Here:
11h27
